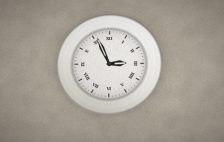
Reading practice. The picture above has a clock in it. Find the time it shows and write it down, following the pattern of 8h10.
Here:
2h56
